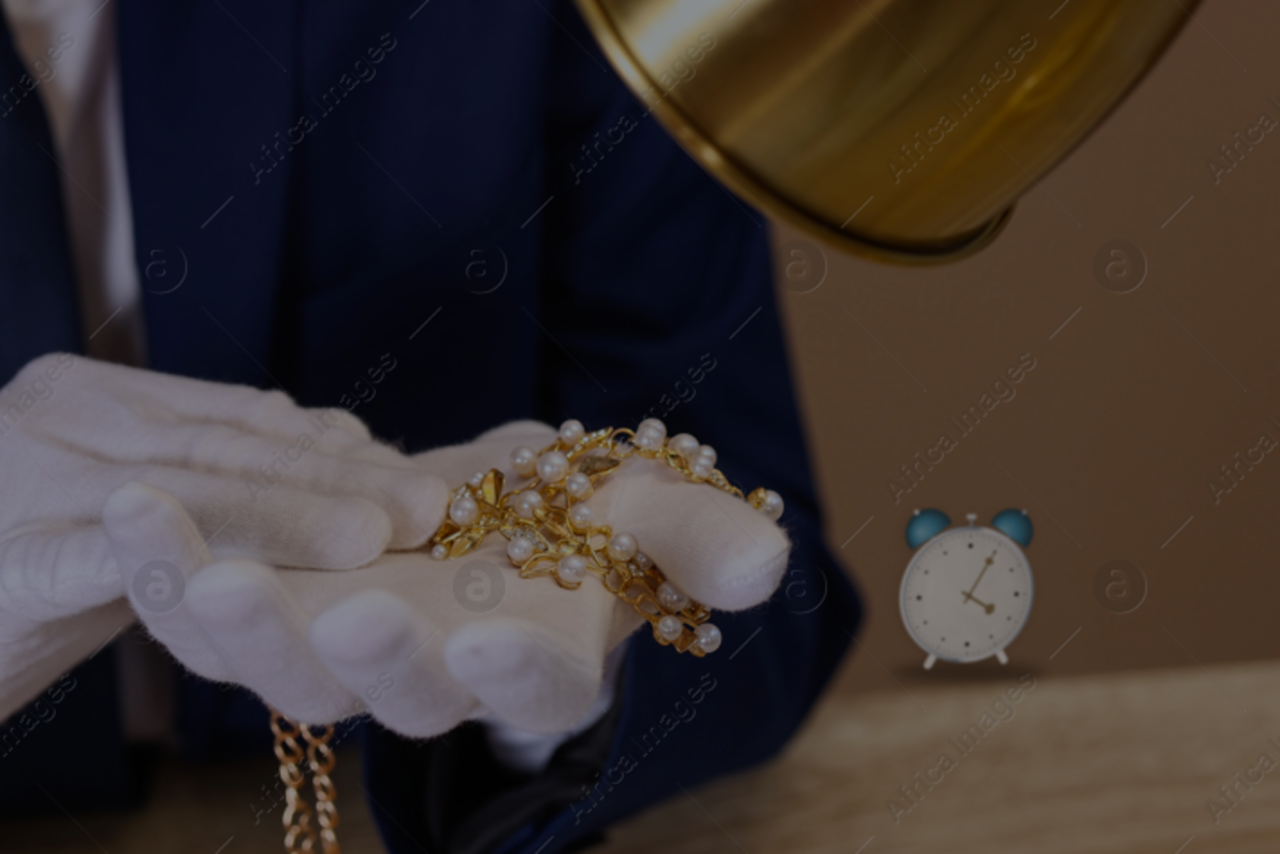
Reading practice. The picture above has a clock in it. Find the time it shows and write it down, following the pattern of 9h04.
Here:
4h05
